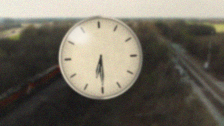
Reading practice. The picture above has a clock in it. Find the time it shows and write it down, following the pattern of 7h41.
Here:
6h30
